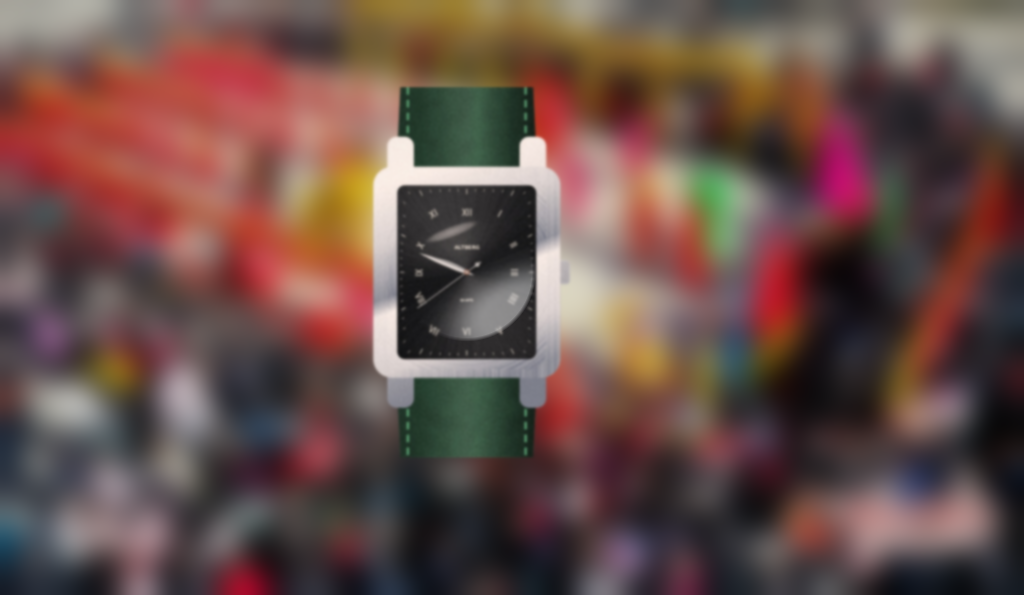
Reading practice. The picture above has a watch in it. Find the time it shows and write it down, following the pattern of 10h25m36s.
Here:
9h48m39s
